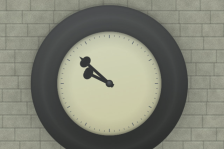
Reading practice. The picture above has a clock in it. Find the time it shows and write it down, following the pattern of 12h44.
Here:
9h52
